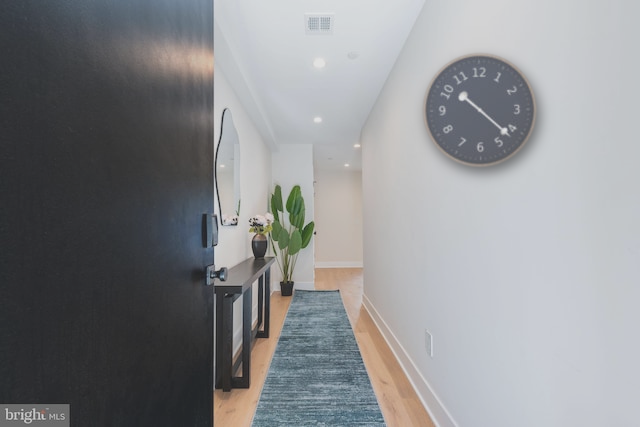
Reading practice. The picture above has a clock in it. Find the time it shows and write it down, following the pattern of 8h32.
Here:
10h22
